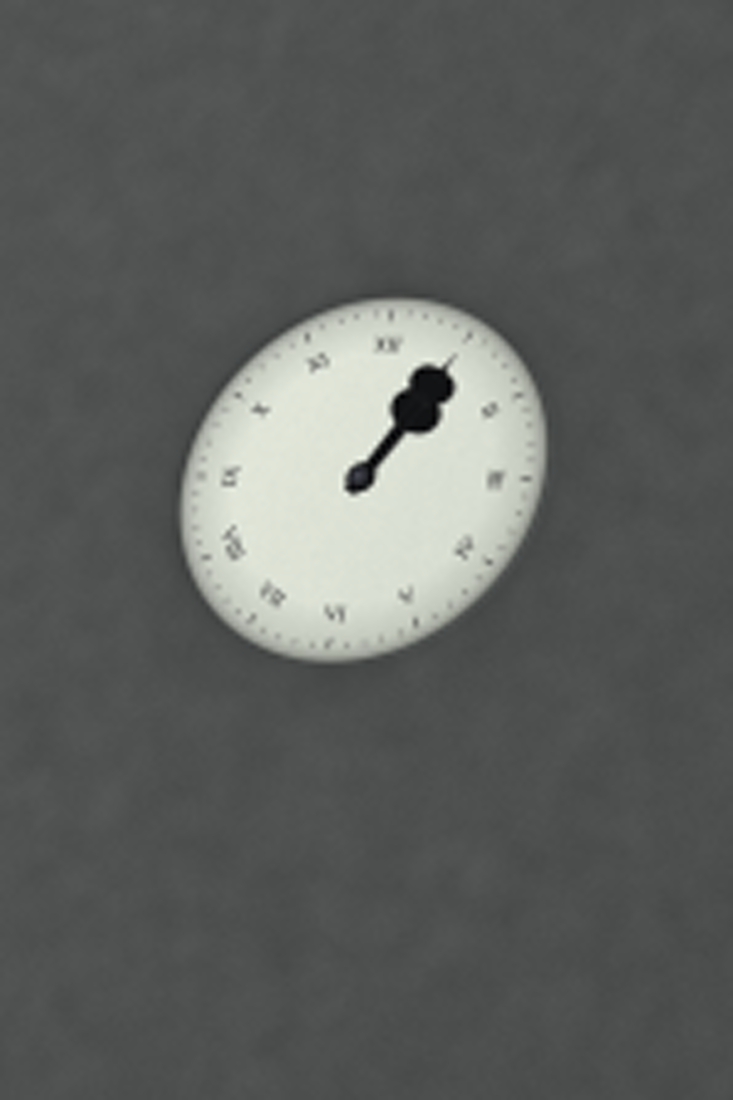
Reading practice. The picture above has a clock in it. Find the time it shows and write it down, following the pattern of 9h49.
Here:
1h05
